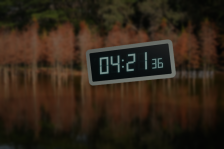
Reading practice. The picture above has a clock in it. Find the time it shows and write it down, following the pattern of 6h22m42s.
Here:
4h21m36s
